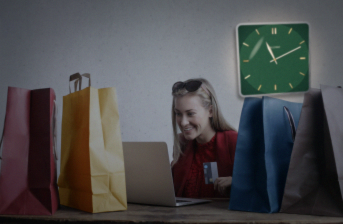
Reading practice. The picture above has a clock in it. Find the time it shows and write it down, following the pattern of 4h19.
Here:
11h11
